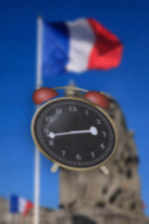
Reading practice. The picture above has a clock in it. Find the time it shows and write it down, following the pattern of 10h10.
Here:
2h43
